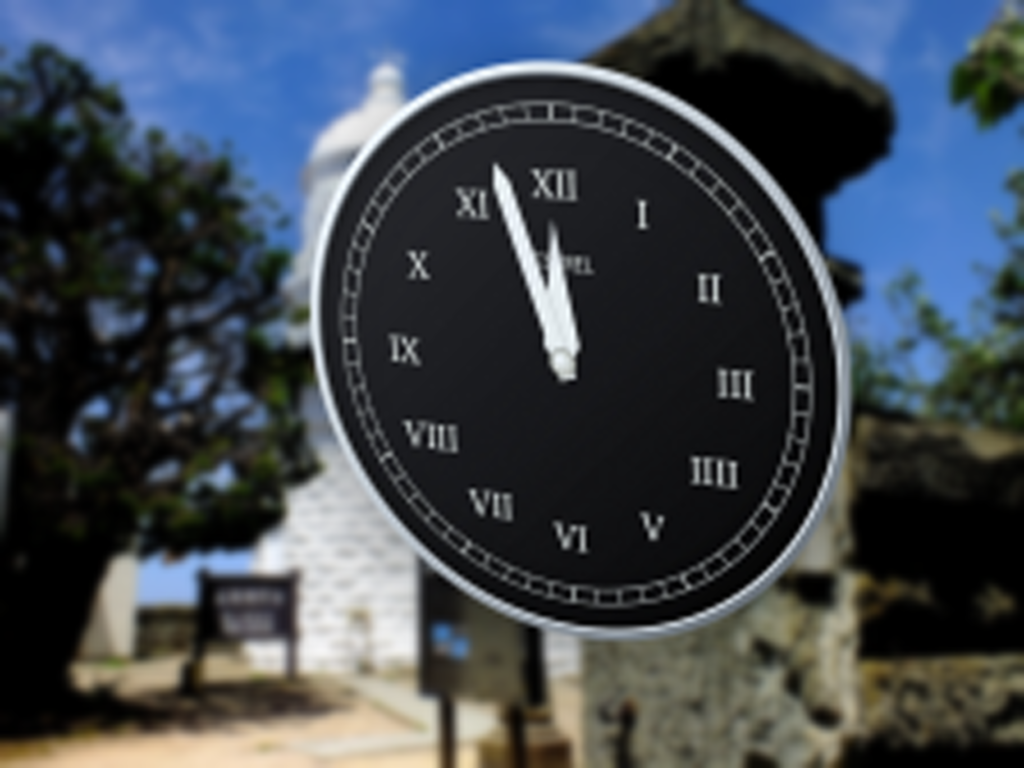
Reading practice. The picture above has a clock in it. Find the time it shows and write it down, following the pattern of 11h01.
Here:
11h57
